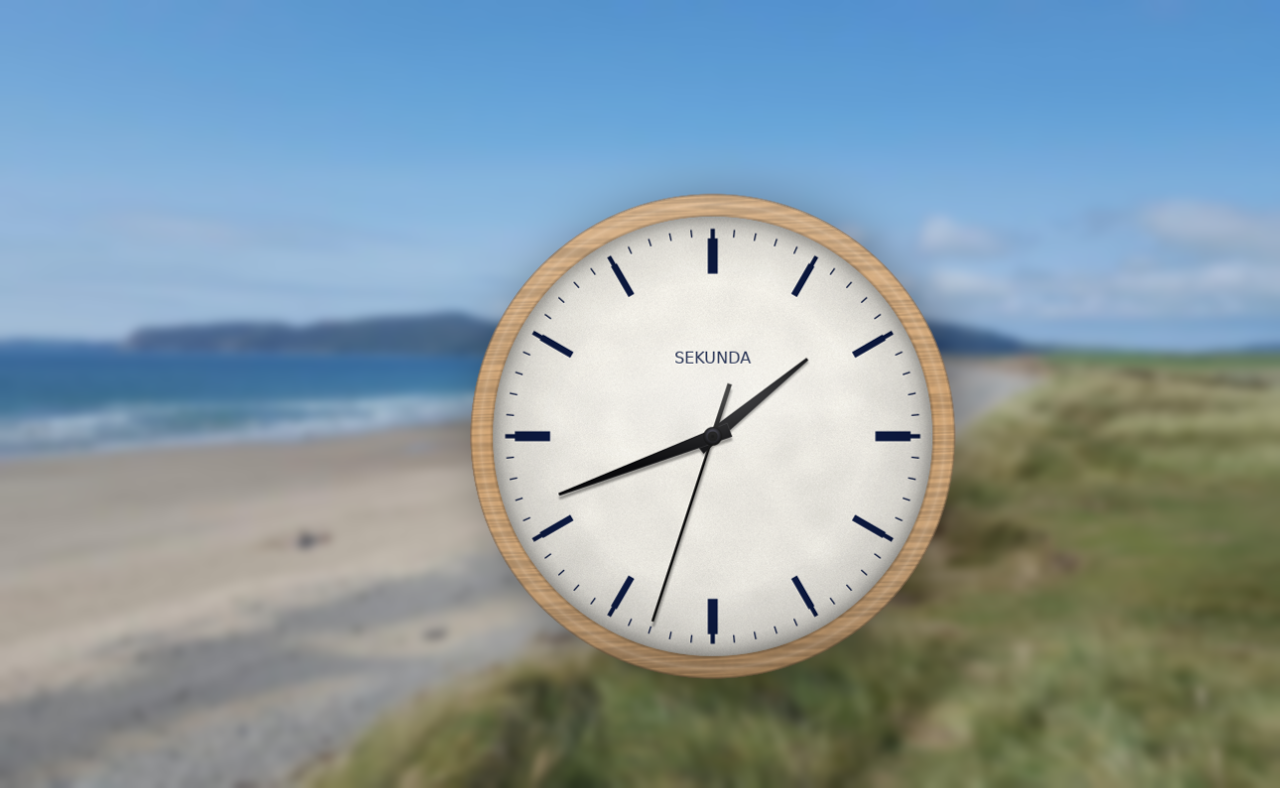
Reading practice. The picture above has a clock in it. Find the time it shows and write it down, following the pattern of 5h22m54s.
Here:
1h41m33s
